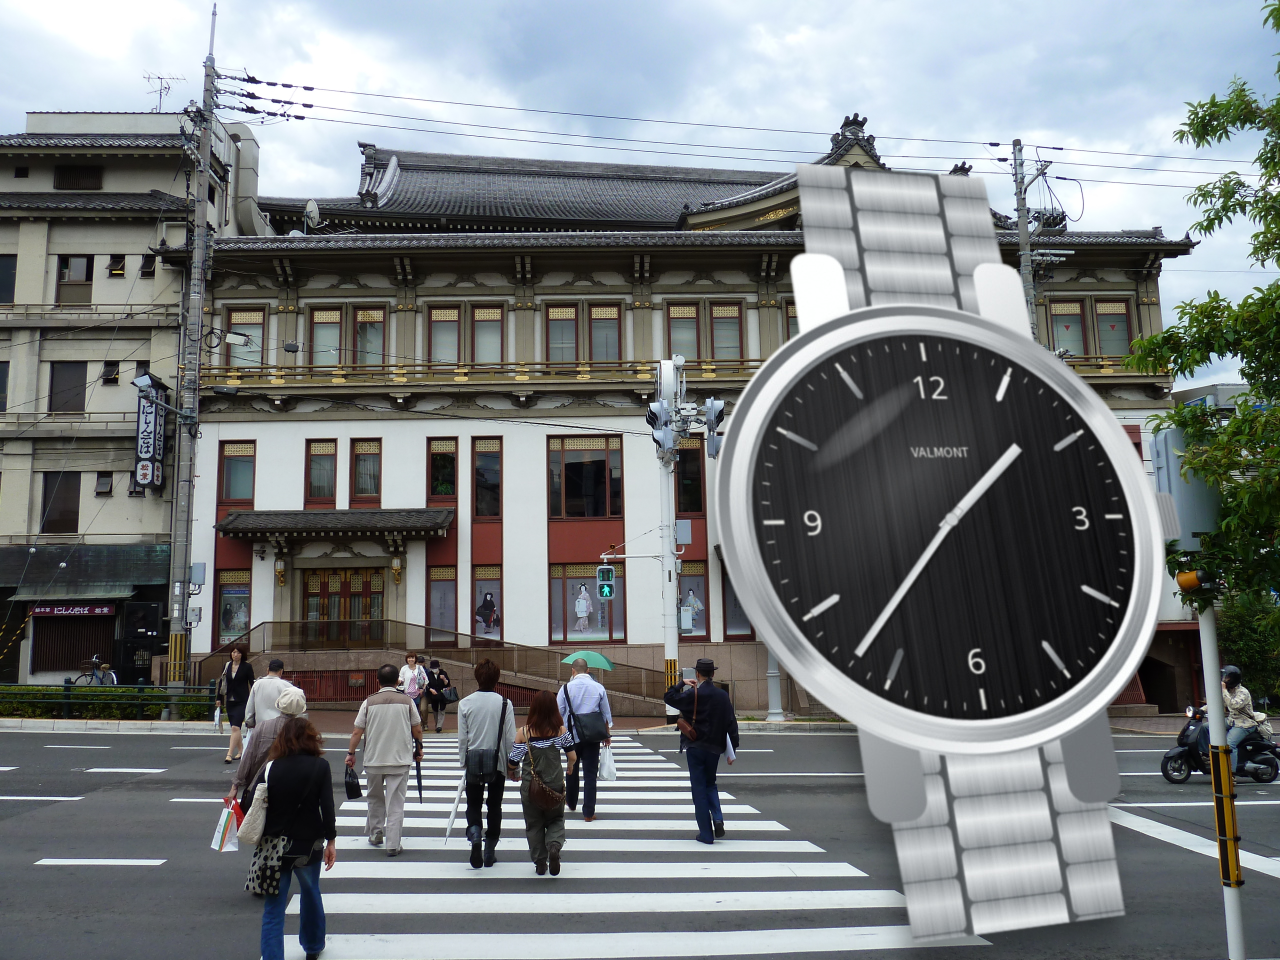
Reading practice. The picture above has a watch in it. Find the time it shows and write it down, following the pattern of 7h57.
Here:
1h37
